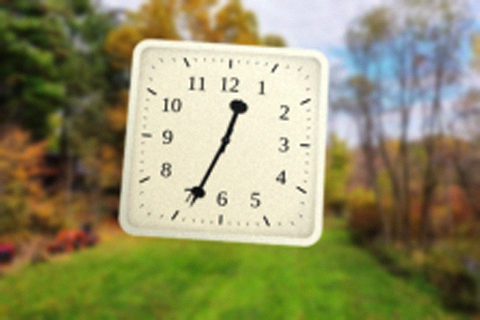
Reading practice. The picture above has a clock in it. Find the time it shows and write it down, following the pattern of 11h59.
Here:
12h34
